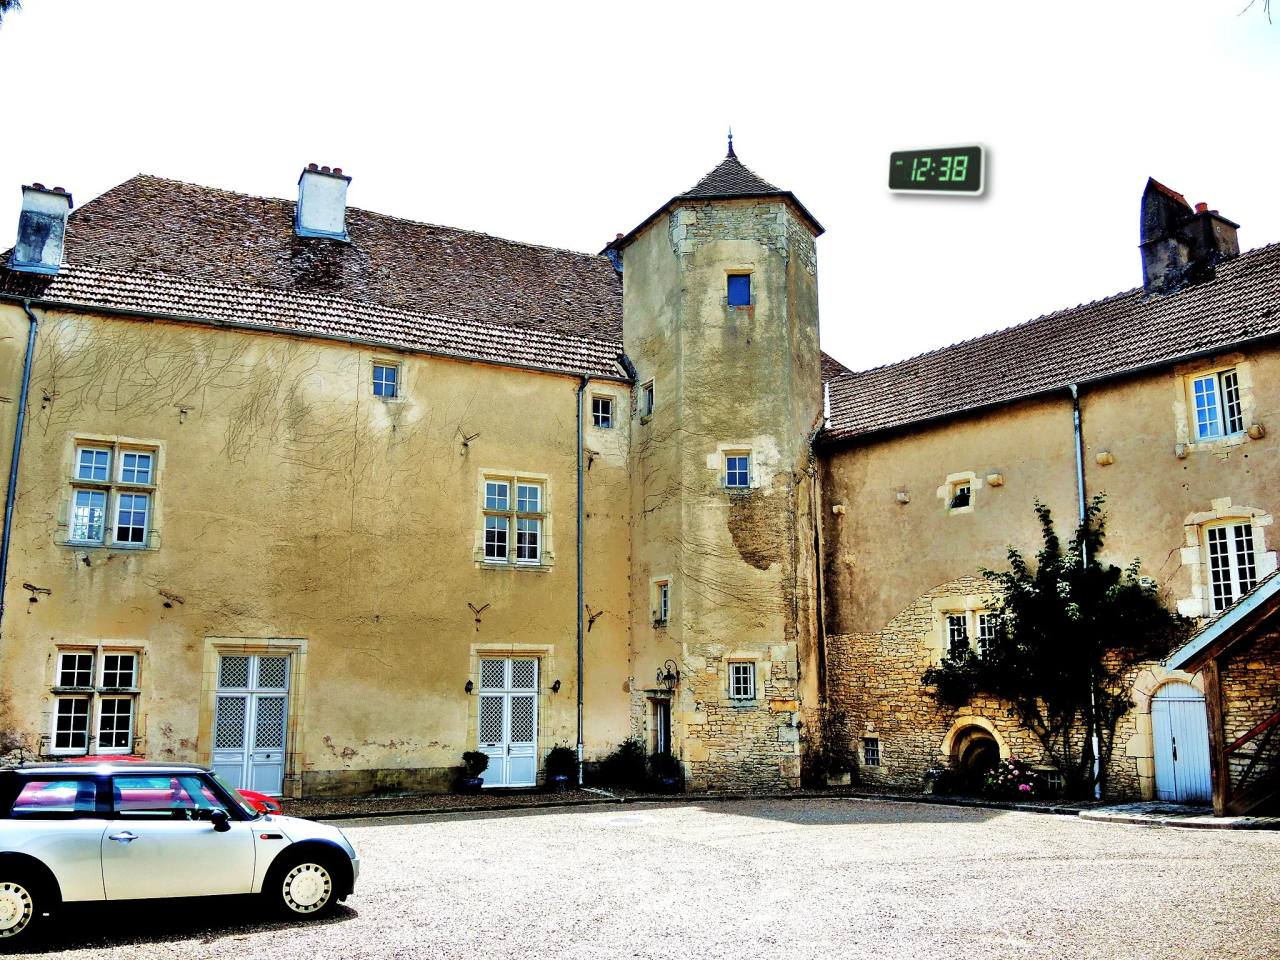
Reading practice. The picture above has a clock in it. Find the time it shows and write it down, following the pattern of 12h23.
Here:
12h38
